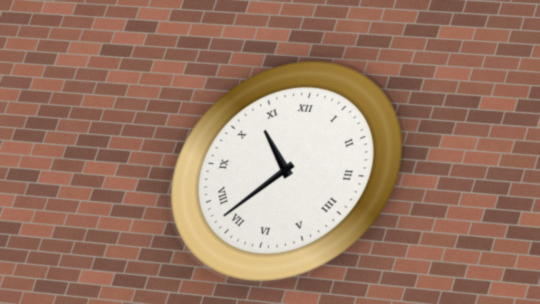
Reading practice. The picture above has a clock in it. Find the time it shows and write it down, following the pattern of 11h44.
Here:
10h37
